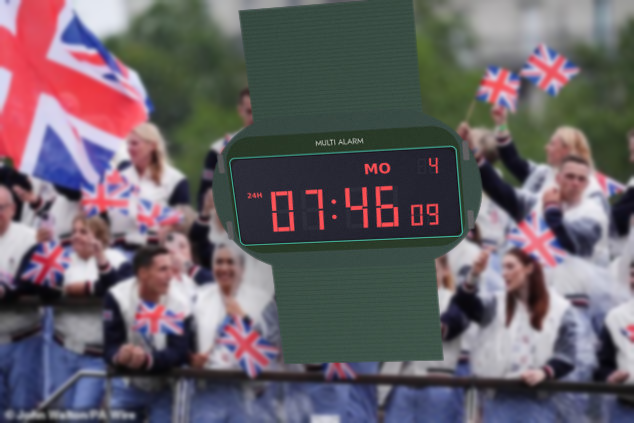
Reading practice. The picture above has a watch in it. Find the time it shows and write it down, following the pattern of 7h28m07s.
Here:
7h46m09s
